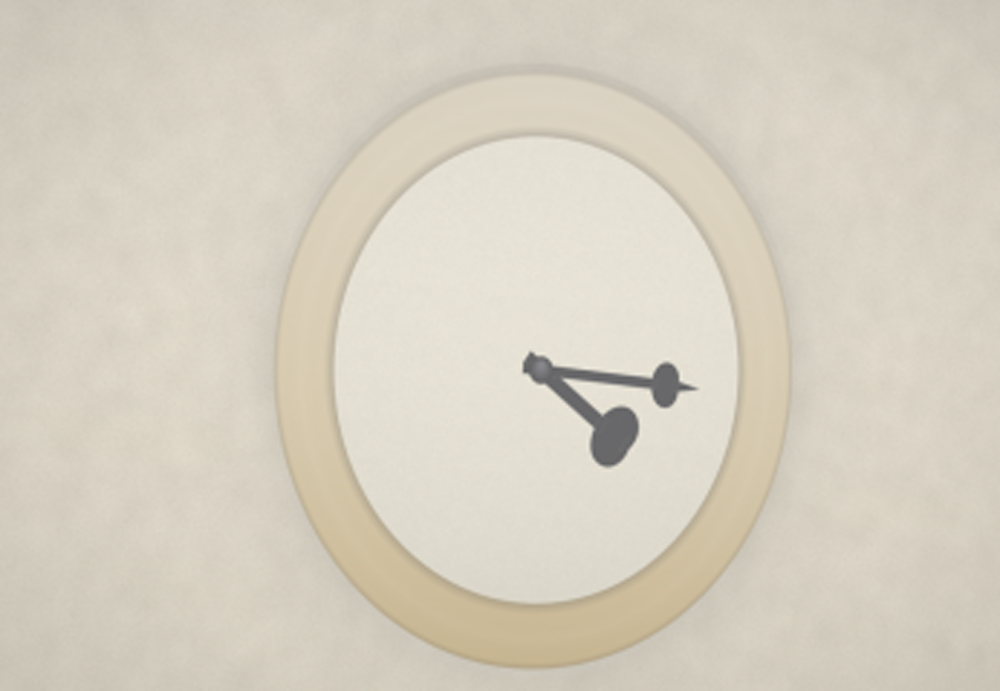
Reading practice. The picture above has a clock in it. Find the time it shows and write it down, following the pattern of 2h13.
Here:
4h16
